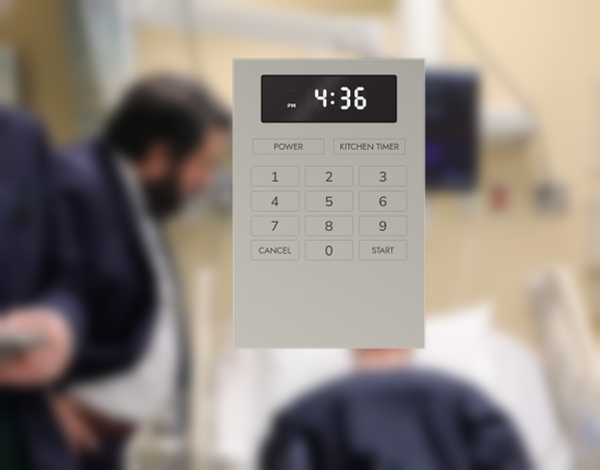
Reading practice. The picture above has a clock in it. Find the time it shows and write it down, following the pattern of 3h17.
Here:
4h36
